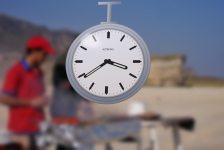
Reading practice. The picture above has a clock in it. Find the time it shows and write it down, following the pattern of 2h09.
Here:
3h39
